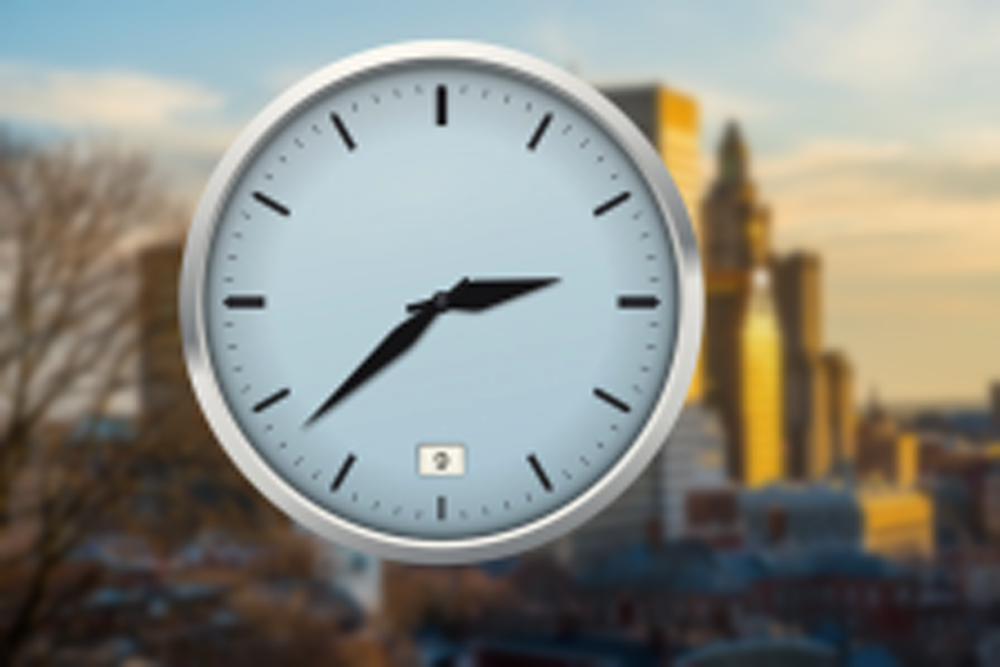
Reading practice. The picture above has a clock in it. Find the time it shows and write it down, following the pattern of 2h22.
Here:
2h38
